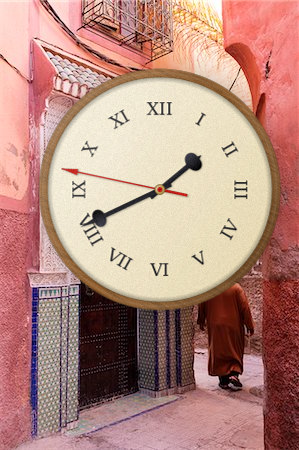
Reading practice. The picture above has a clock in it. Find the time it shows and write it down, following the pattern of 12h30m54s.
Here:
1h40m47s
